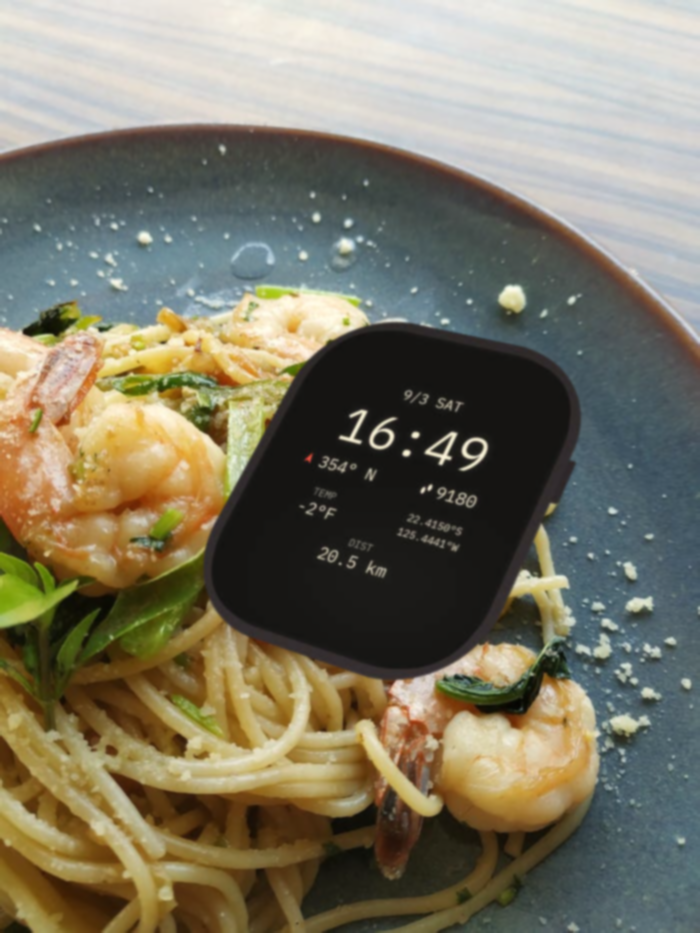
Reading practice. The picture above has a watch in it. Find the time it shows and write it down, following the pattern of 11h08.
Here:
16h49
